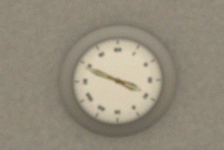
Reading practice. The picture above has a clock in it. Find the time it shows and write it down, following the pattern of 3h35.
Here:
3h49
